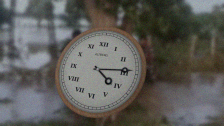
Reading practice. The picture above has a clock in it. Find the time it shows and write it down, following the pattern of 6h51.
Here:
4h14
